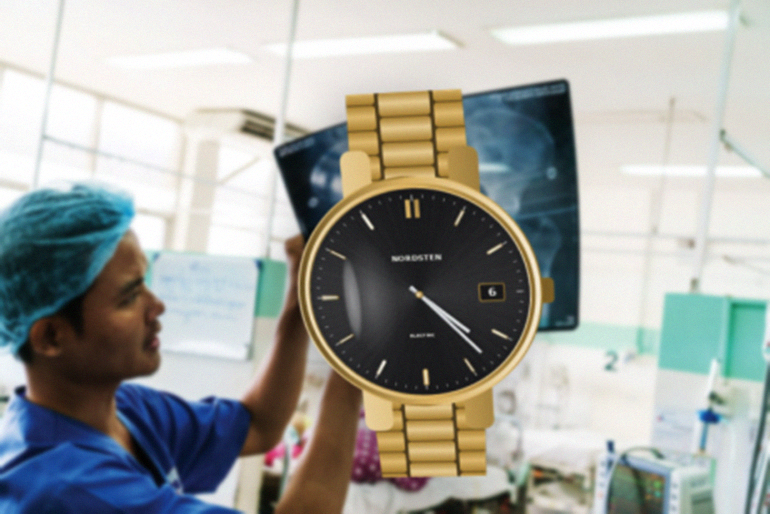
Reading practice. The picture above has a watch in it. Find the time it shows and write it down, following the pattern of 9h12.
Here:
4h23
